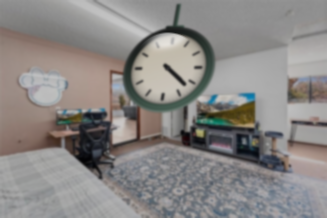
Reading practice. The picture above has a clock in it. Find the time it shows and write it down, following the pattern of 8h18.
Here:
4h22
